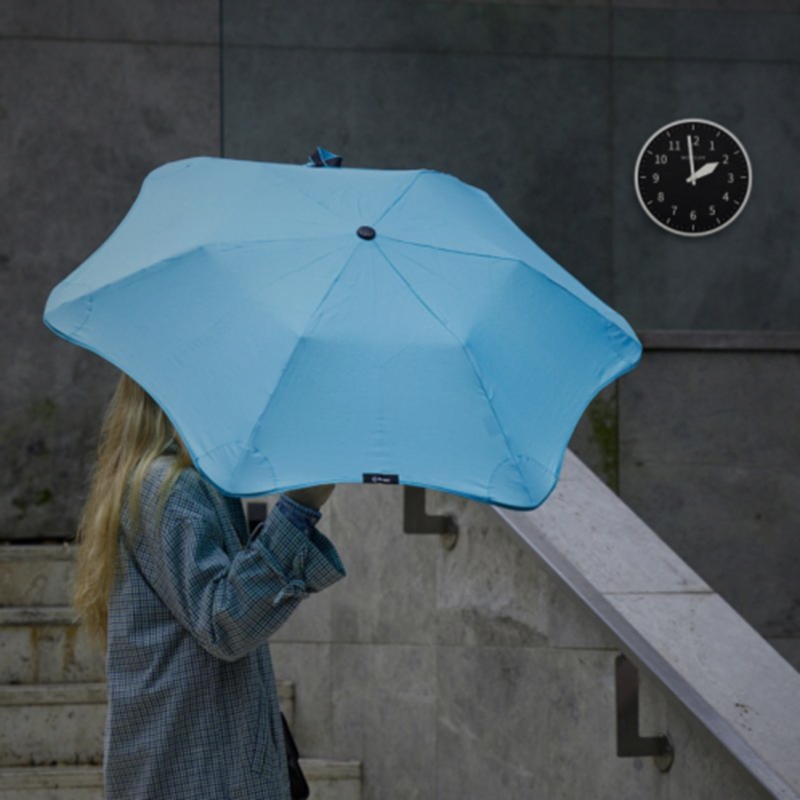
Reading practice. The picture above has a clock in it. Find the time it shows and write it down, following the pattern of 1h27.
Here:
1h59
